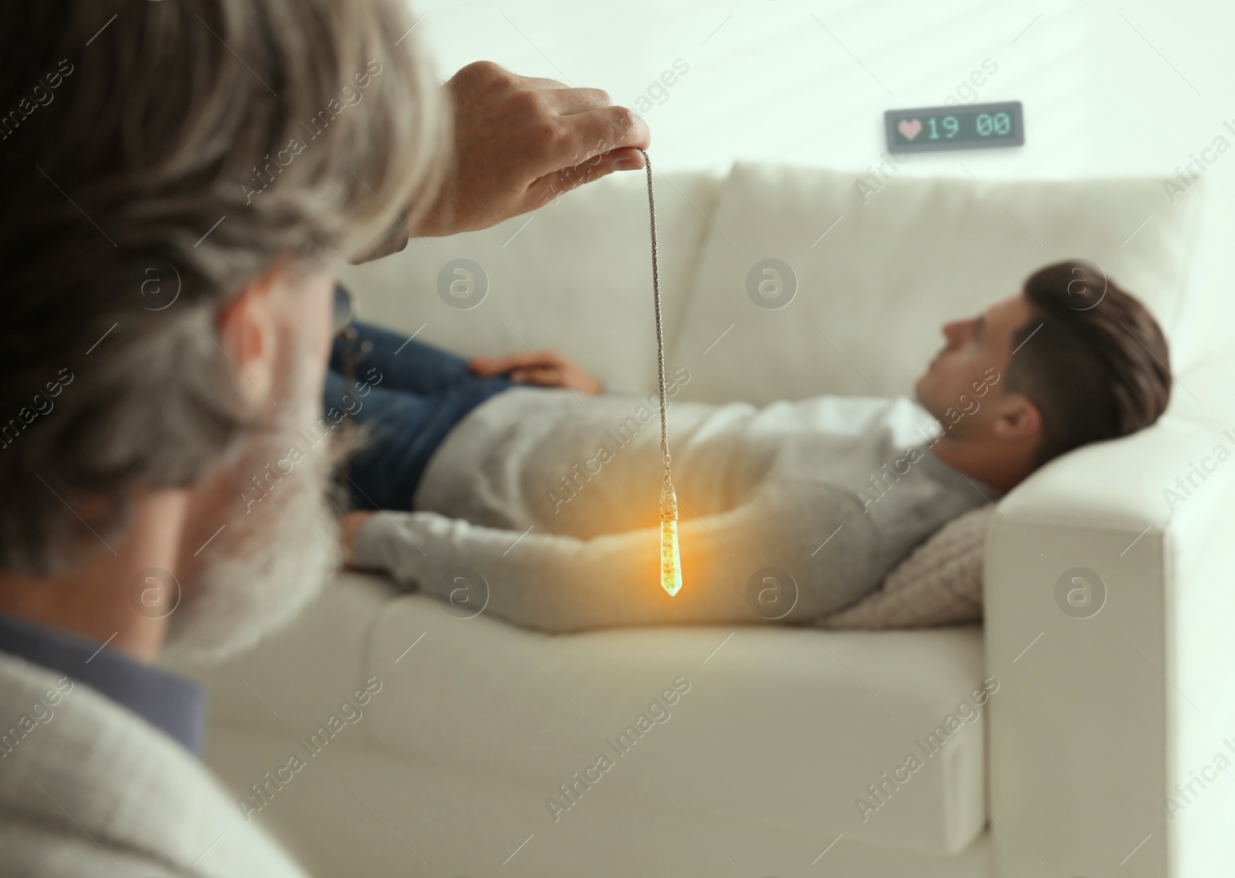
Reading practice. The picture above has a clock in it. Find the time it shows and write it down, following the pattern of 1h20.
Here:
19h00
